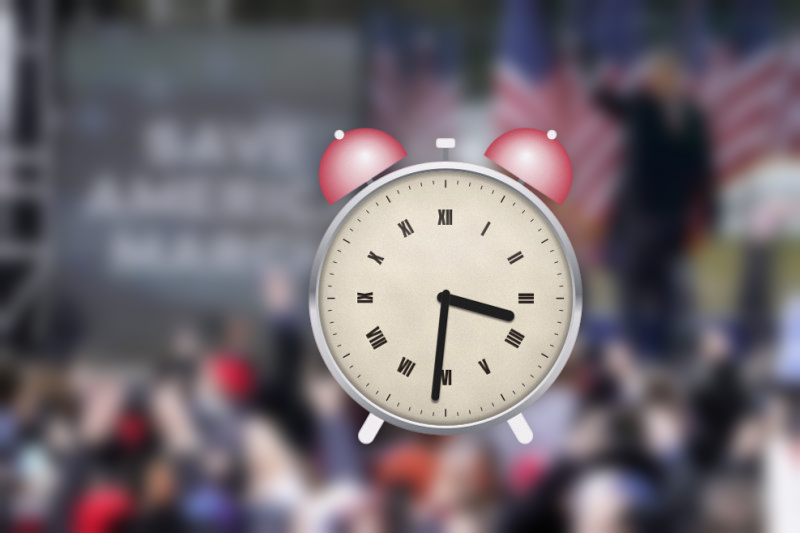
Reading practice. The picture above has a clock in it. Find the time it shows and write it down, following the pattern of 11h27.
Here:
3h31
